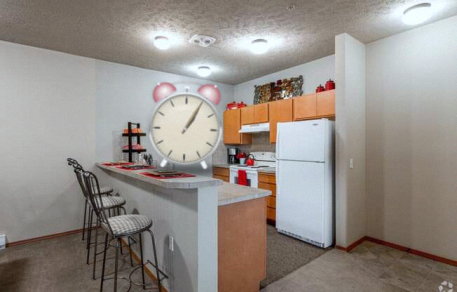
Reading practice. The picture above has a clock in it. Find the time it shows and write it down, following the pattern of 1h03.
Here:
1h05
